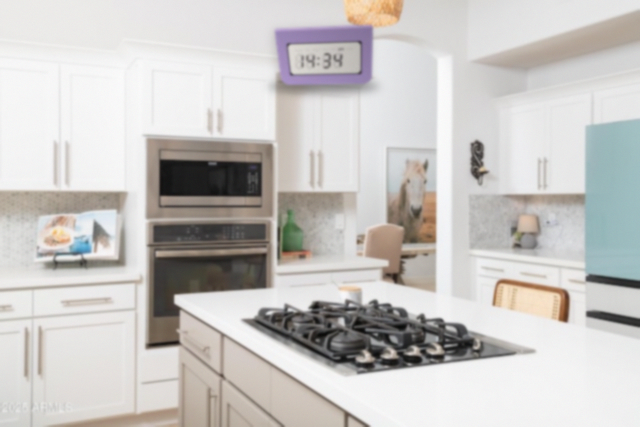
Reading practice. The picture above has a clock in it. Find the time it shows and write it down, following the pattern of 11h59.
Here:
14h34
